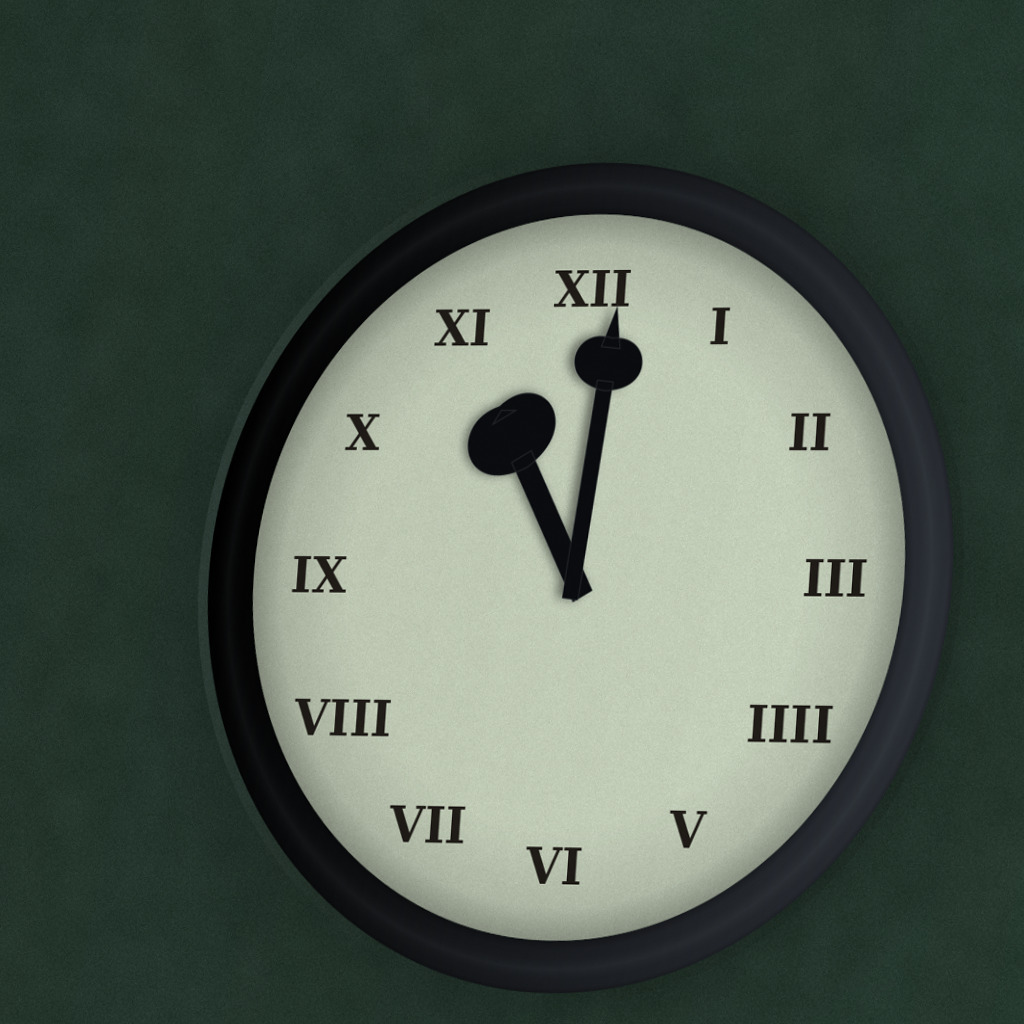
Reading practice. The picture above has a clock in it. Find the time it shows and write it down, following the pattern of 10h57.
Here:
11h01
